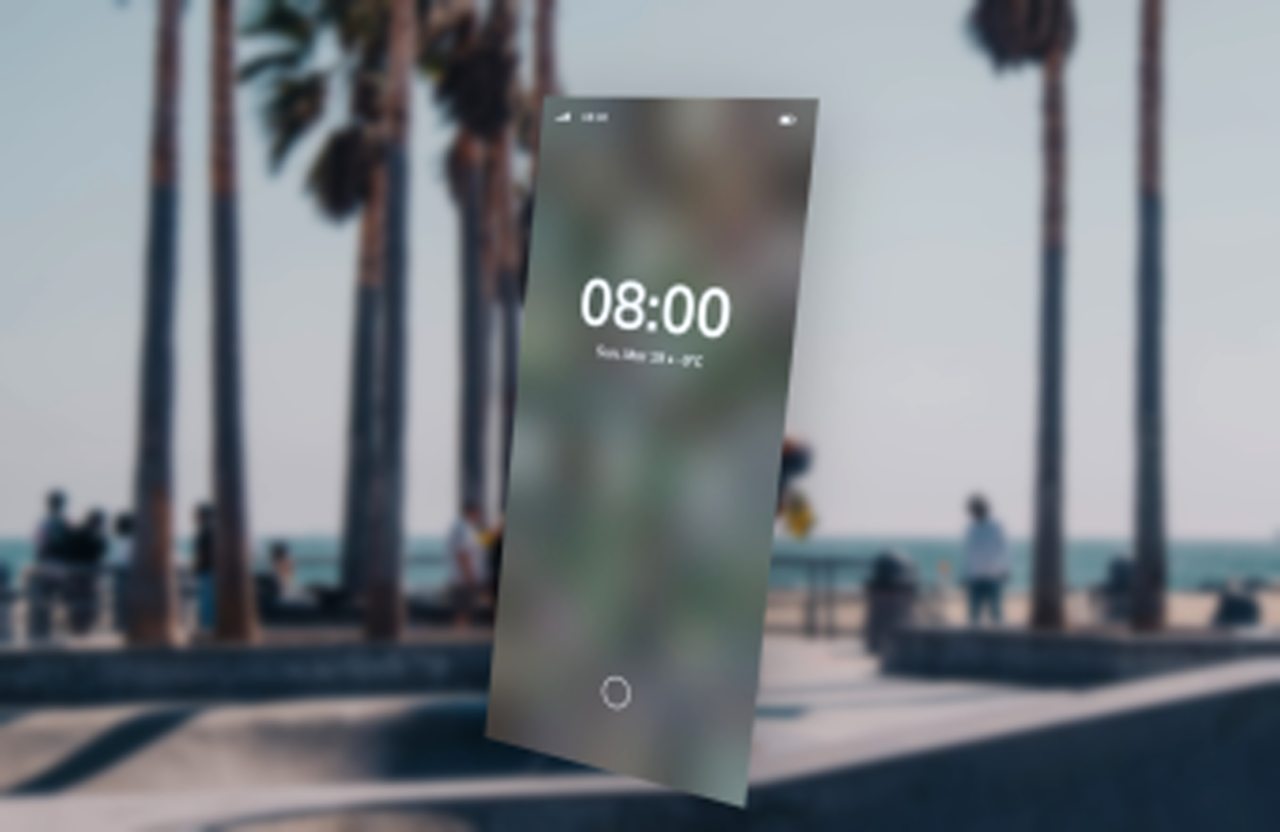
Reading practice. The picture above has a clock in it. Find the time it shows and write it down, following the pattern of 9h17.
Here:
8h00
